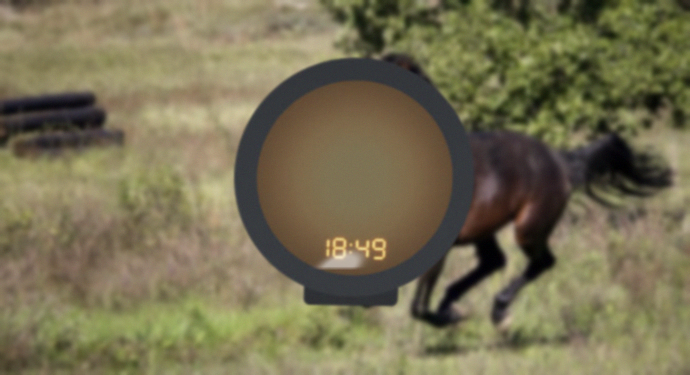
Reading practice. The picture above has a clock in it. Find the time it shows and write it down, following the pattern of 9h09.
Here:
18h49
